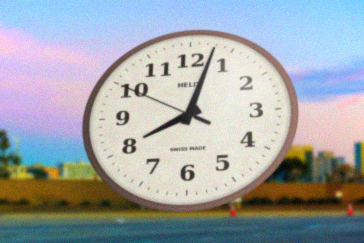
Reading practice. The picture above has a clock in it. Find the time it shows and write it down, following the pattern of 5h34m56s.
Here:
8h02m50s
